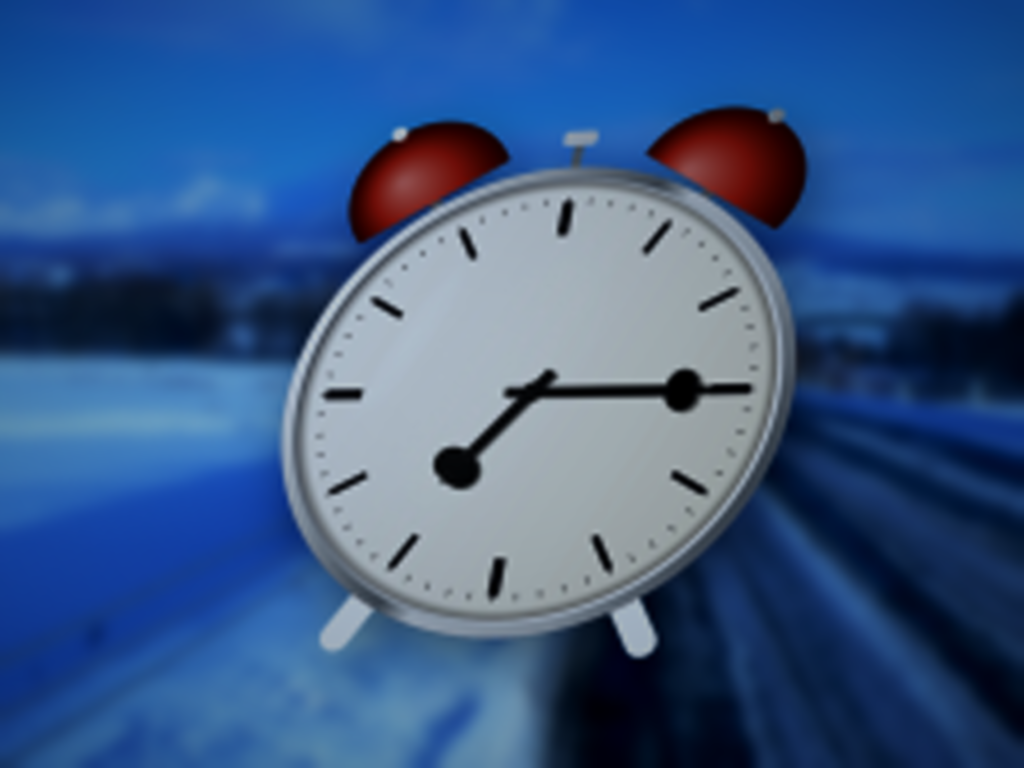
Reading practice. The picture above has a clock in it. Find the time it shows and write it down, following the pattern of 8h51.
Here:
7h15
